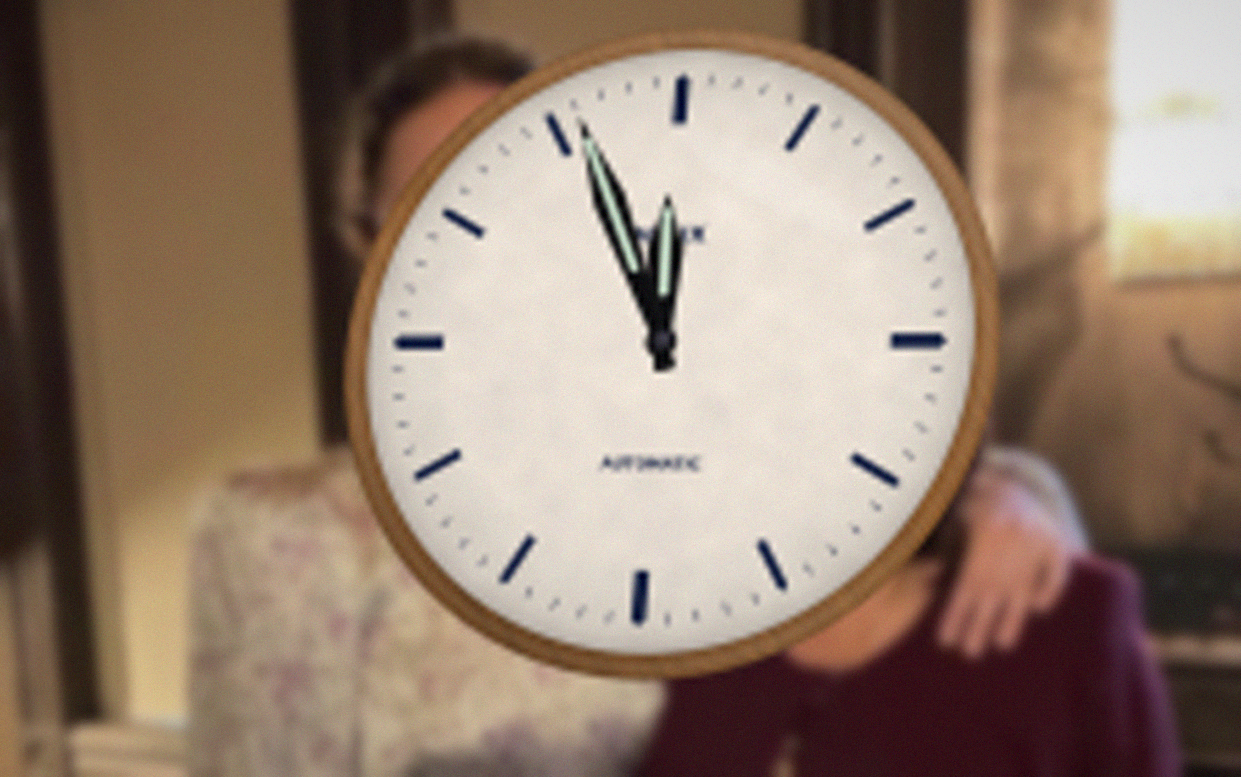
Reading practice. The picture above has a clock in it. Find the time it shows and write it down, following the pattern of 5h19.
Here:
11h56
